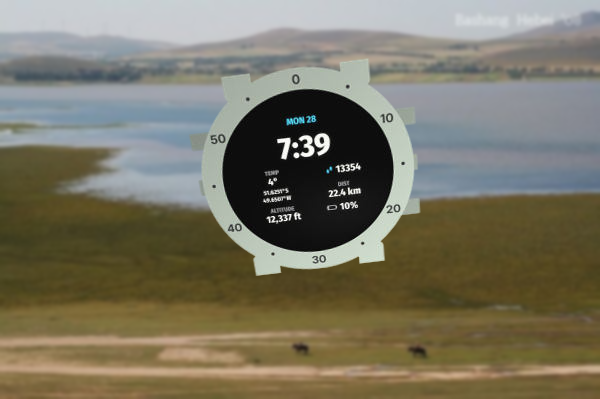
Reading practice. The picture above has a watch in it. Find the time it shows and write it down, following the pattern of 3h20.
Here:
7h39
